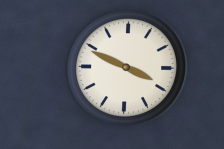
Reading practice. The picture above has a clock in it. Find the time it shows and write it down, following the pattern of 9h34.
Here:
3h49
